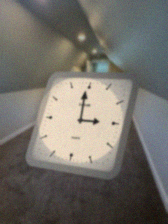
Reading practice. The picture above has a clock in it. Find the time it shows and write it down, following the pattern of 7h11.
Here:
2h59
